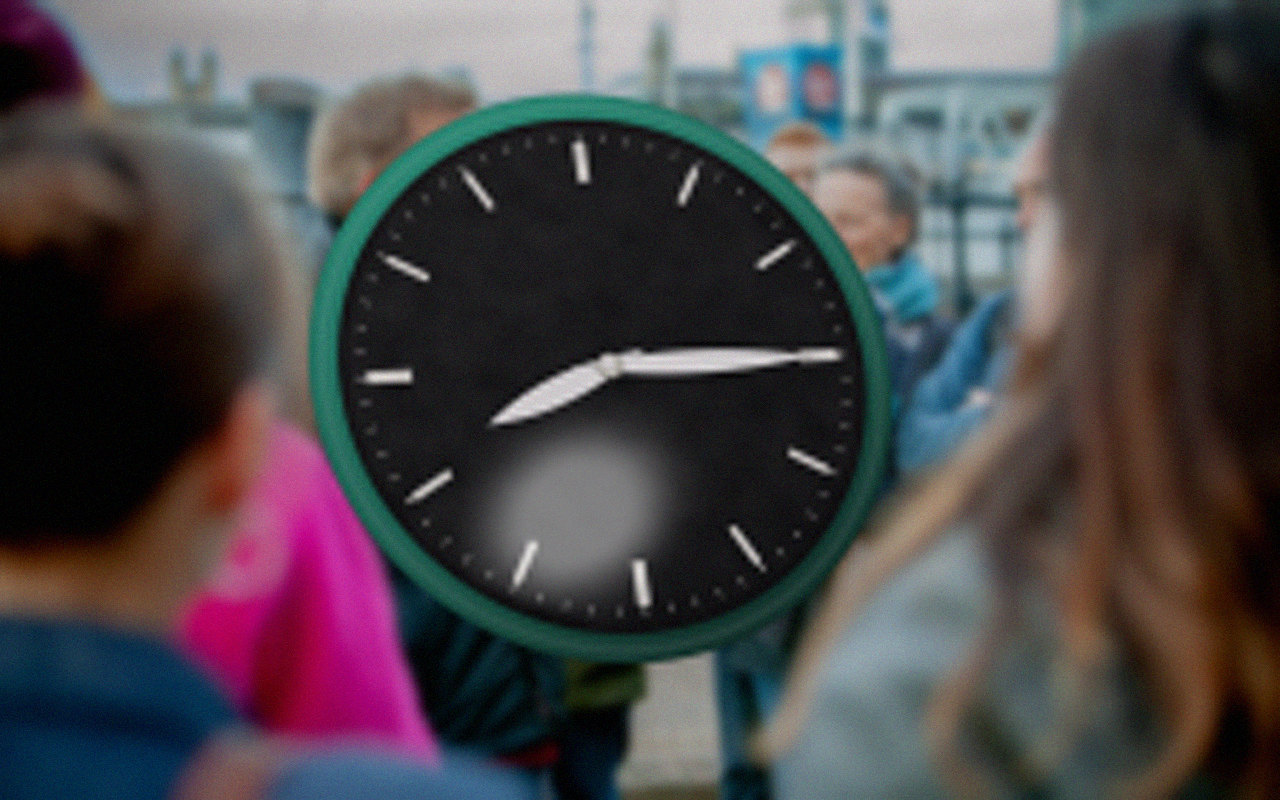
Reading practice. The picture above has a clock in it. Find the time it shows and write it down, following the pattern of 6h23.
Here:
8h15
